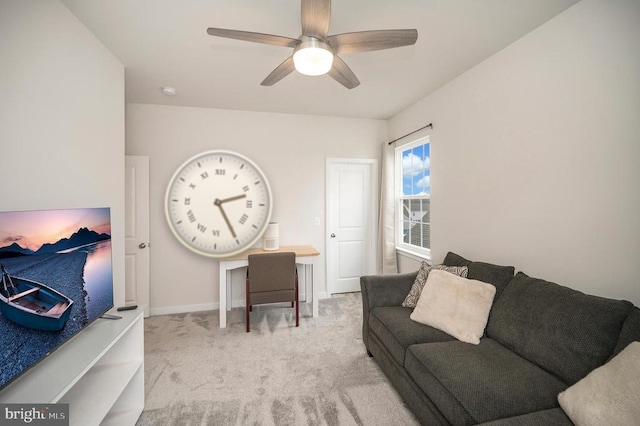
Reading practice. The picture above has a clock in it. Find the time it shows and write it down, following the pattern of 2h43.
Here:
2h25
